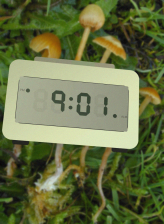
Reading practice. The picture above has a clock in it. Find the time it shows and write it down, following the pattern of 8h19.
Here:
9h01
